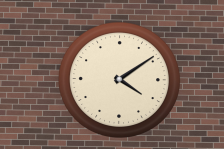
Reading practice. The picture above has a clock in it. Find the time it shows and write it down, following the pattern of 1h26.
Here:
4h09
